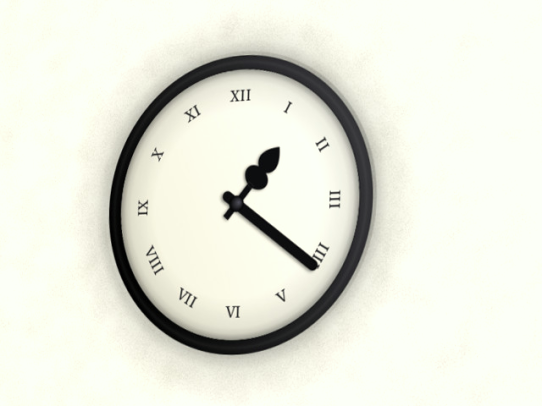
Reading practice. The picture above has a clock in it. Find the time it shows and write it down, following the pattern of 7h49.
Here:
1h21
